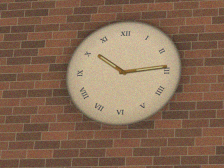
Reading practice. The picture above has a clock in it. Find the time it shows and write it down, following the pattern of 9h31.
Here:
10h14
